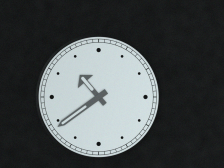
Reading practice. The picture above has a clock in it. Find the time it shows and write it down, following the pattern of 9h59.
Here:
10h39
